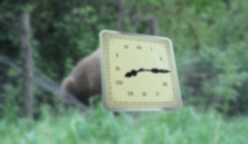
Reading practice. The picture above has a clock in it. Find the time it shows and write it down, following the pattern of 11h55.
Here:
8h15
